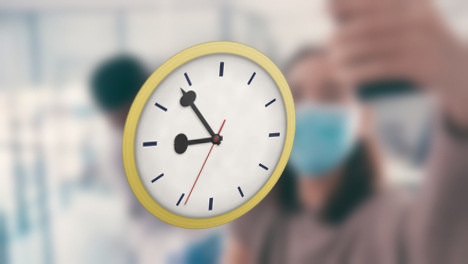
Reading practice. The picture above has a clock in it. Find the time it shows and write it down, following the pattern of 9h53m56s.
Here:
8h53m34s
